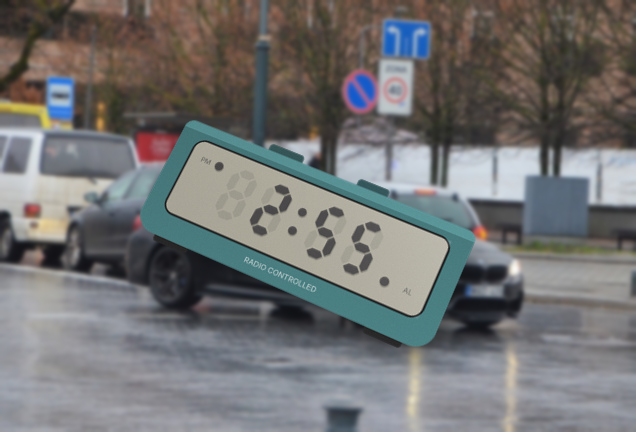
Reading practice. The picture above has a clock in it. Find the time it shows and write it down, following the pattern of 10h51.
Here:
2h55
